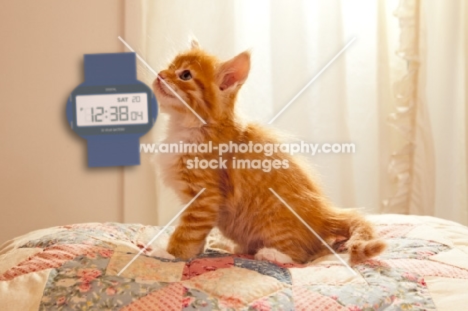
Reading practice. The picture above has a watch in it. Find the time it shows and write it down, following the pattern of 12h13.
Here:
12h38
